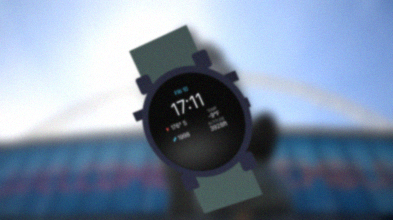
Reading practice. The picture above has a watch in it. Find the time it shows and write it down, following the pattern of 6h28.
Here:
17h11
